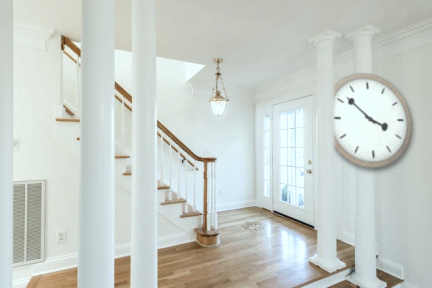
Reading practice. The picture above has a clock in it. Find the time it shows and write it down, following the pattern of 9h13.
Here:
3h52
